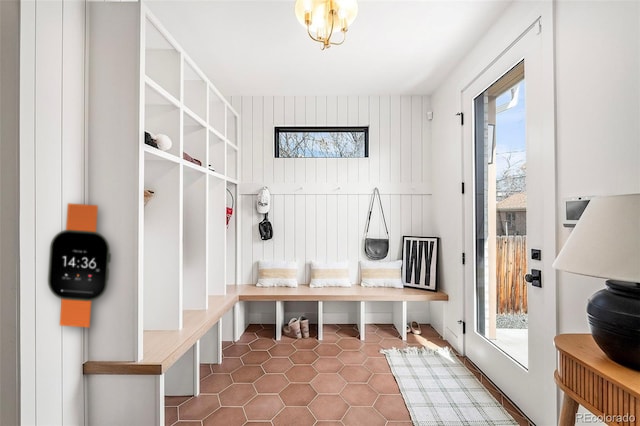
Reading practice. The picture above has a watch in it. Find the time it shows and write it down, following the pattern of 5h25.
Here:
14h36
